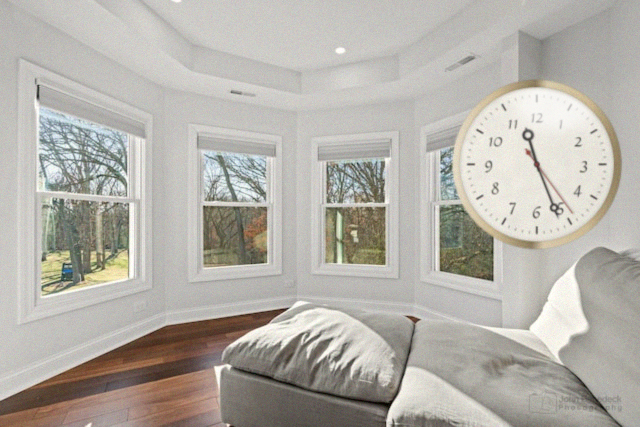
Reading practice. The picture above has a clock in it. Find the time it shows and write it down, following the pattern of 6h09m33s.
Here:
11h26m24s
